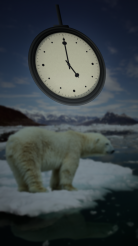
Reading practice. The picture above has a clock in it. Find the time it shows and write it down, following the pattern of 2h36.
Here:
5h00
